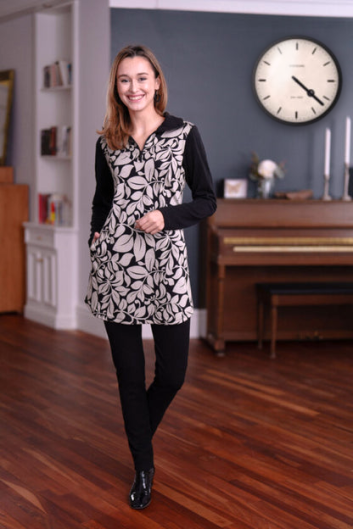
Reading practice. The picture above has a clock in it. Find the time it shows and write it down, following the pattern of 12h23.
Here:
4h22
